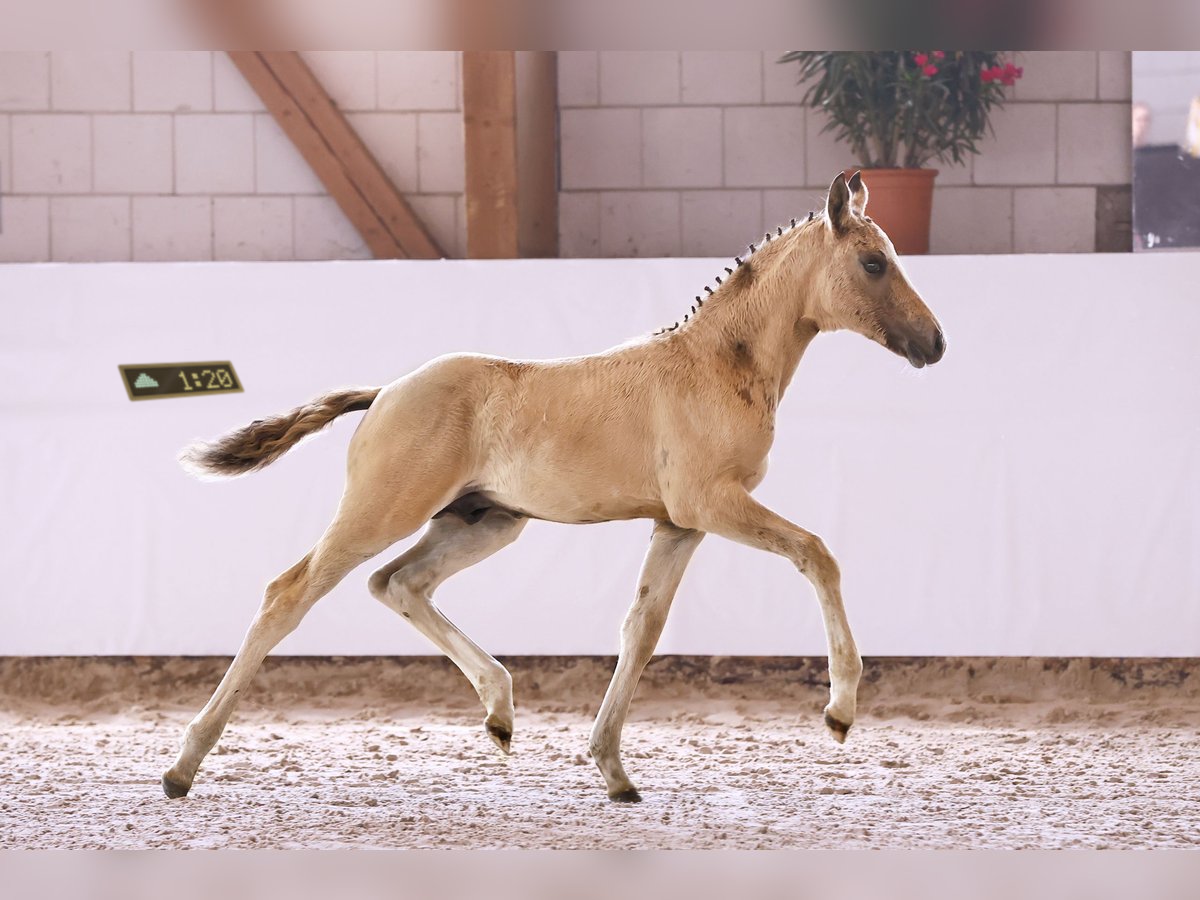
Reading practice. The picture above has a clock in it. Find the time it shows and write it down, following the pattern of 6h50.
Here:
1h20
